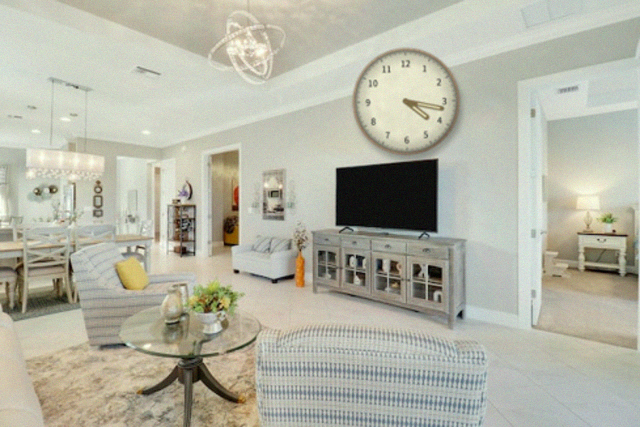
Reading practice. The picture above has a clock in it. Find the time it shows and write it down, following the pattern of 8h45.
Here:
4h17
